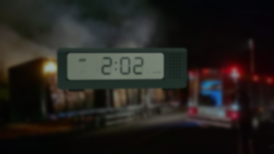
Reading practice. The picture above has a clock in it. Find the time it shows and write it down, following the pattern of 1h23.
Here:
2h02
